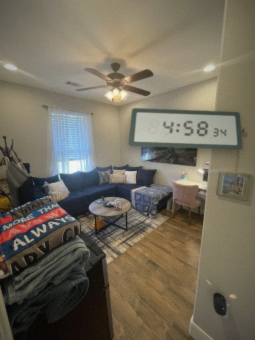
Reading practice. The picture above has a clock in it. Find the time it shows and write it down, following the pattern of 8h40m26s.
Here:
4h58m34s
